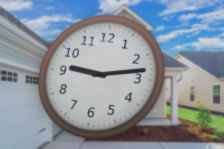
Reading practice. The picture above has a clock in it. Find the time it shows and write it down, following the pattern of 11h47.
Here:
9h13
